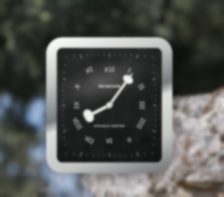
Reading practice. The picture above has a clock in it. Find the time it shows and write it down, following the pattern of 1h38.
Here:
8h06
